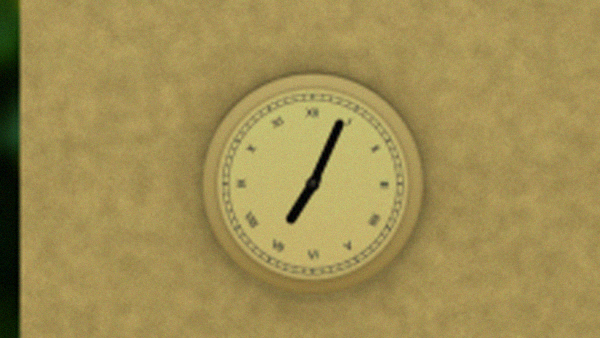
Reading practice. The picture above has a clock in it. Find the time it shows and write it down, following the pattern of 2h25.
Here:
7h04
